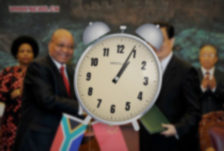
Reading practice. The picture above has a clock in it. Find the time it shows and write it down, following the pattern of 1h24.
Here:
1h04
